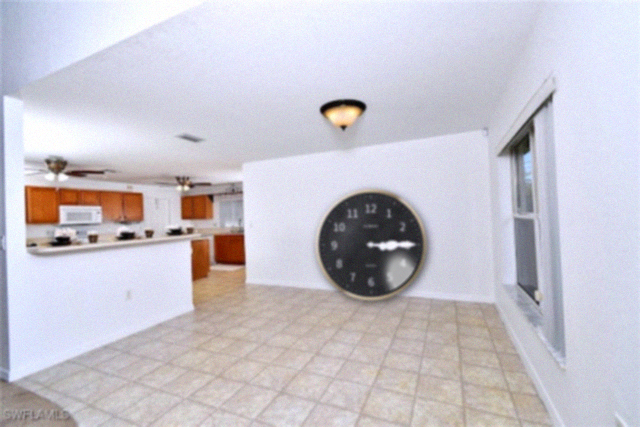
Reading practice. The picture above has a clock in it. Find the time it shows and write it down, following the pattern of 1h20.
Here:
3h15
